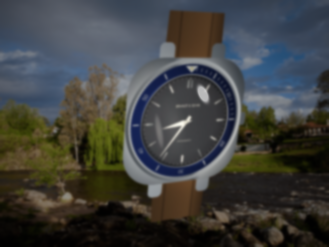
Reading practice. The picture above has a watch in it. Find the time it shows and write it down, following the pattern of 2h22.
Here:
8h36
